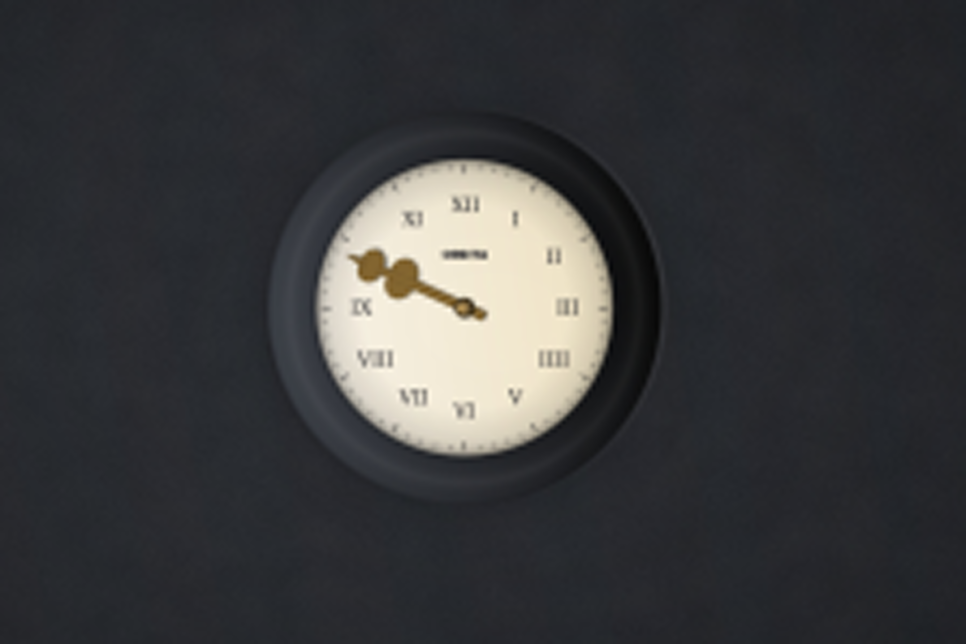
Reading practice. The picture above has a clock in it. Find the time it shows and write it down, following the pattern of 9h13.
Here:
9h49
